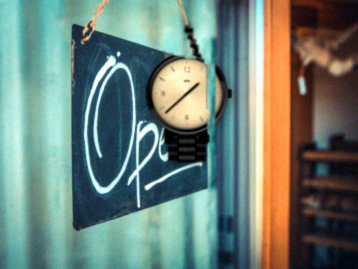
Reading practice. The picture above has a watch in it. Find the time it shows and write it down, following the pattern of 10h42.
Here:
1h38
